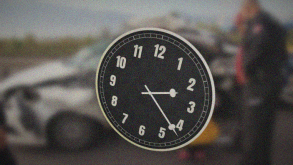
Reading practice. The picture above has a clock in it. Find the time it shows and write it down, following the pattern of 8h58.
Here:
2h22
